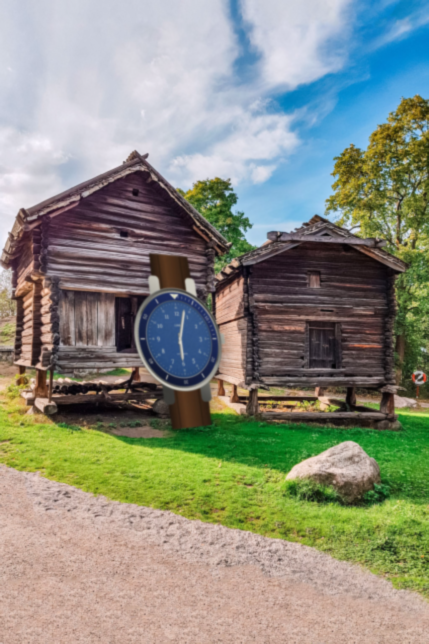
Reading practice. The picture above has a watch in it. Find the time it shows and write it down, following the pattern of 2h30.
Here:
6h03
